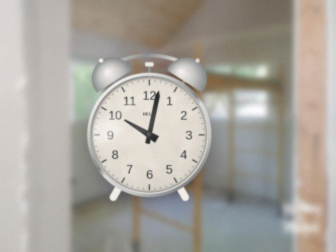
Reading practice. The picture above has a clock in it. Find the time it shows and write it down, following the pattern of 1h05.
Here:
10h02
